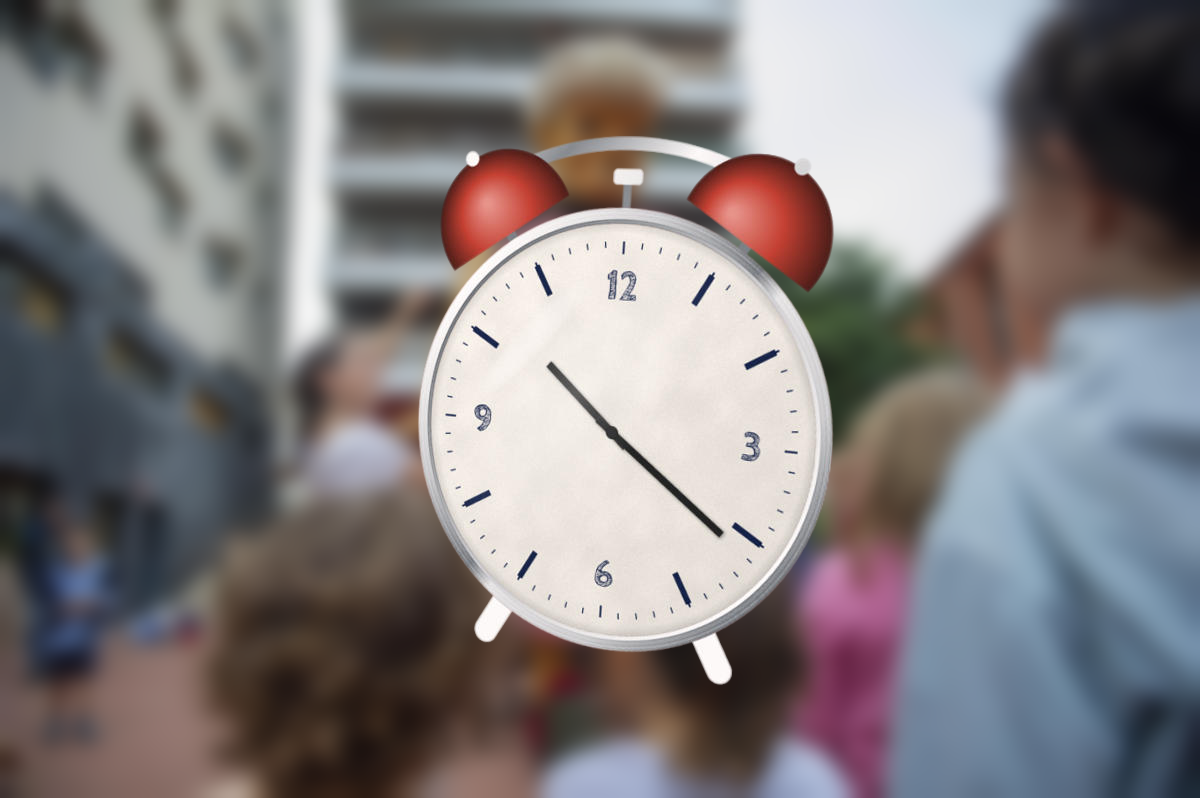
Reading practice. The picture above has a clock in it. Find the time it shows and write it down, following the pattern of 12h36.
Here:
10h21
